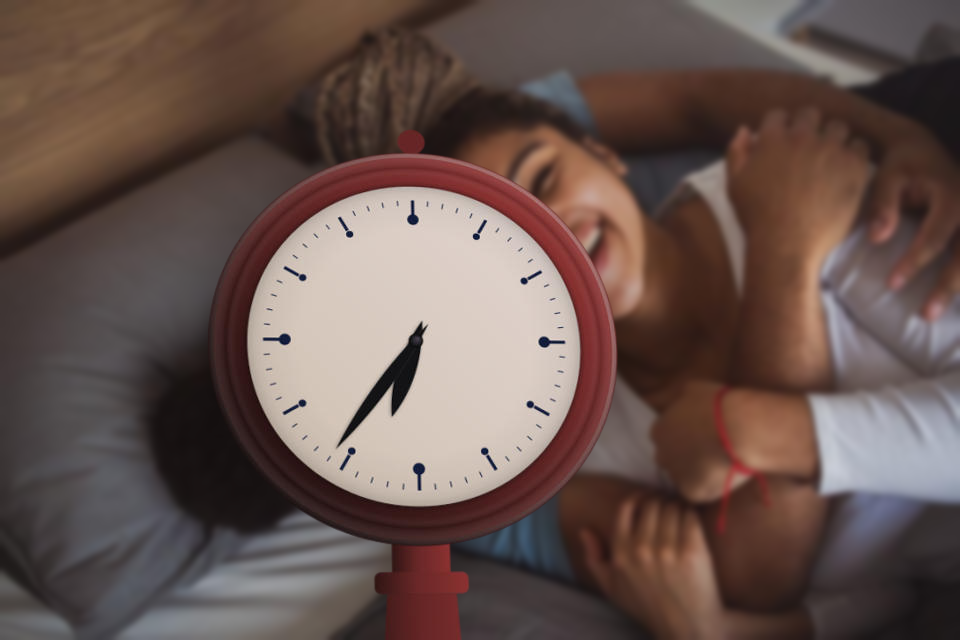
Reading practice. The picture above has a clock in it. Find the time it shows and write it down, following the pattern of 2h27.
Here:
6h36
